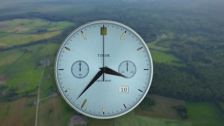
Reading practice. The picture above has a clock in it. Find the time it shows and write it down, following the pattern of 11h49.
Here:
3h37
